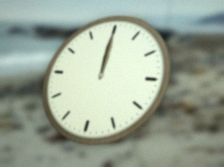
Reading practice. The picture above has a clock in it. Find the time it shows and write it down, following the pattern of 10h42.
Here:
12h00
